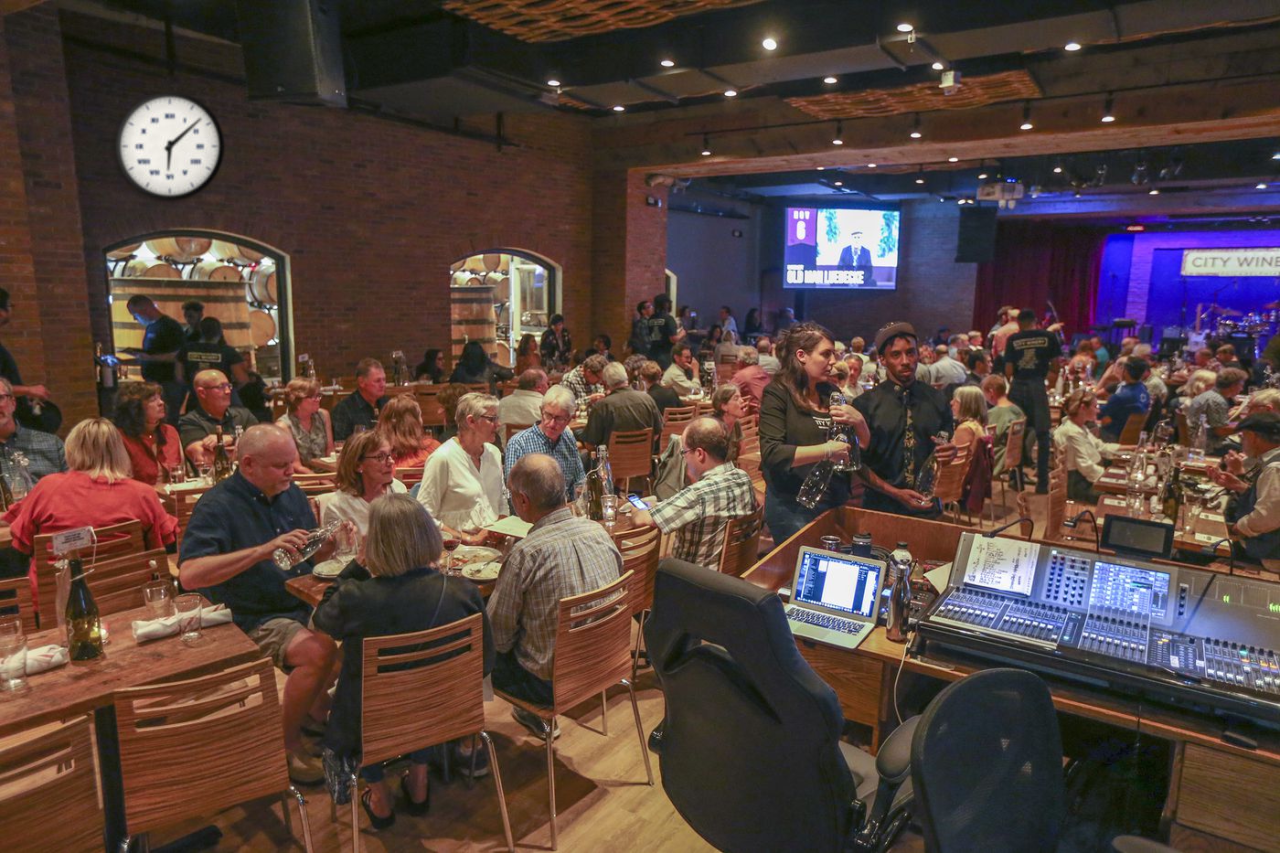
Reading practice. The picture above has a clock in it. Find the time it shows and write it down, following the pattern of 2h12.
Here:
6h08
